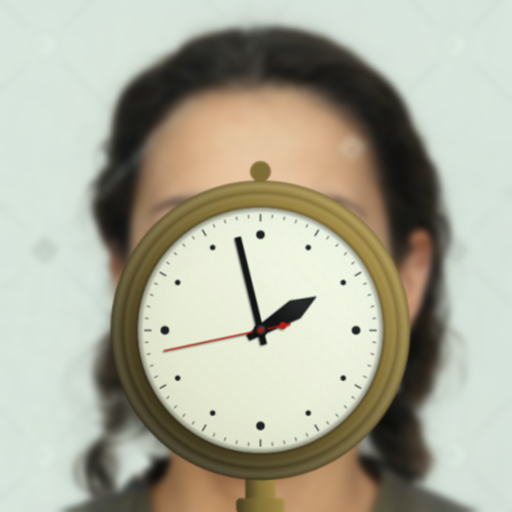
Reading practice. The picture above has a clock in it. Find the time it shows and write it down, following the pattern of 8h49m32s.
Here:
1h57m43s
